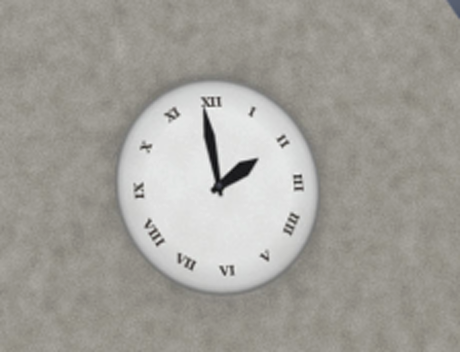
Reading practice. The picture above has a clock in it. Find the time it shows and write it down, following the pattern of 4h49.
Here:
1h59
